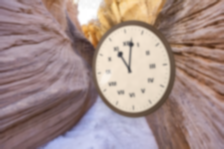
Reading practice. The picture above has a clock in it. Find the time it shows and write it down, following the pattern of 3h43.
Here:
11h02
